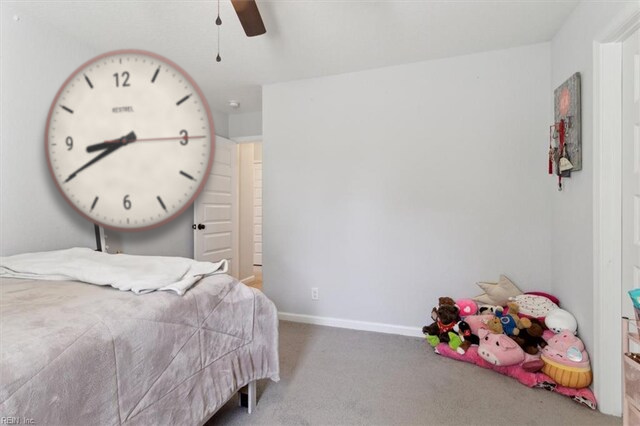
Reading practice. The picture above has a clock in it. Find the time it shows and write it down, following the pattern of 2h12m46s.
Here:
8h40m15s
